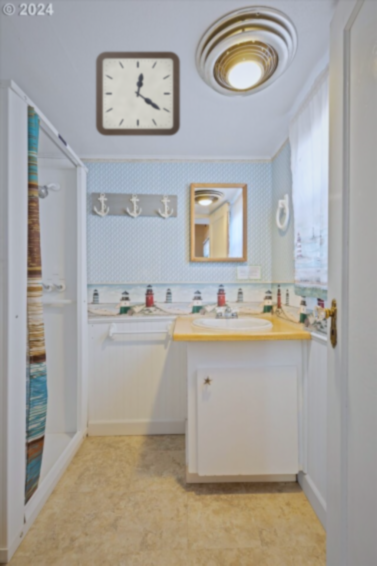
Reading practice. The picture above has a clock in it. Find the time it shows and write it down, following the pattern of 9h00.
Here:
12h21
